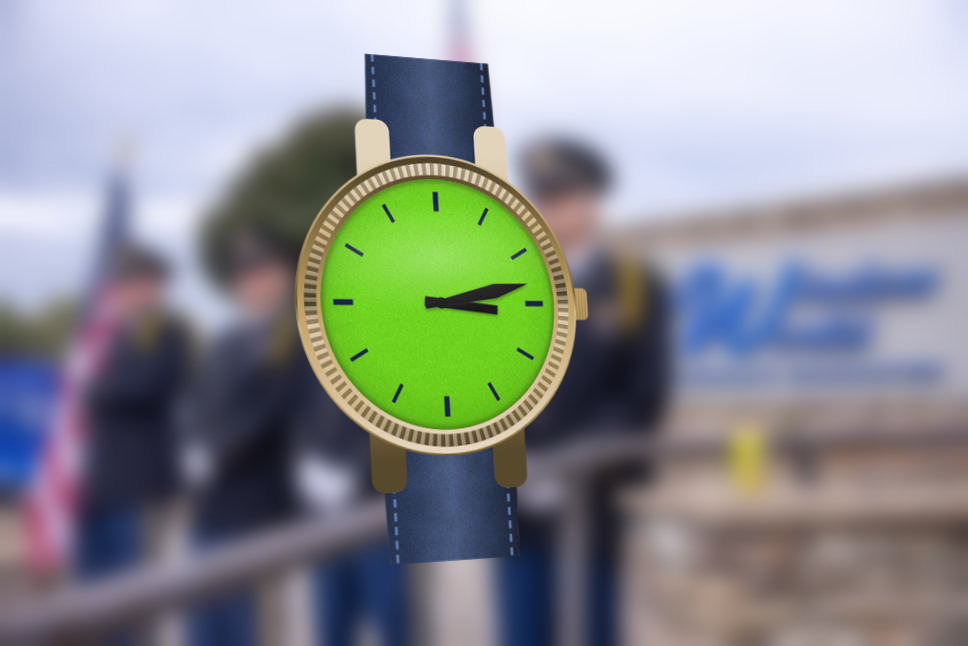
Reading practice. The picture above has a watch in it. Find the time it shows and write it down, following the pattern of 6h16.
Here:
3h13
